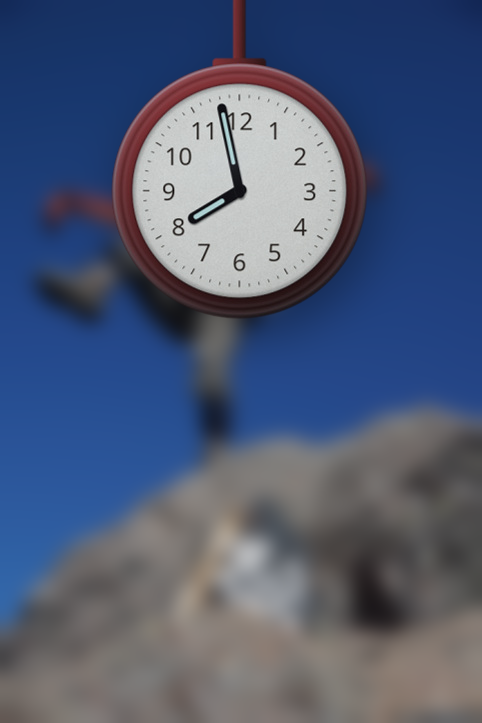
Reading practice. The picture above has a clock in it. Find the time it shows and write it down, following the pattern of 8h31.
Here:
7h58
